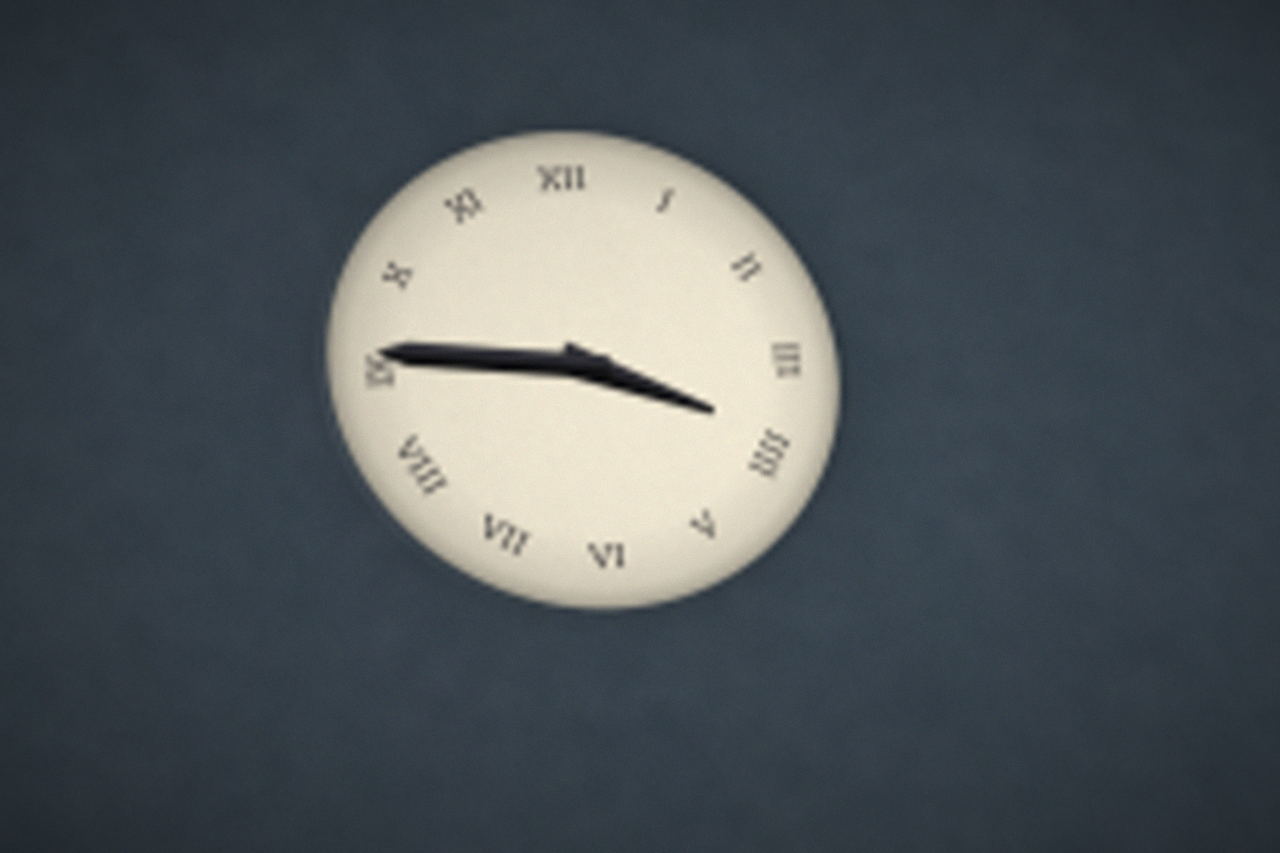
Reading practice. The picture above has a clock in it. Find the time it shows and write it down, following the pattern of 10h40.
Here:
3h46
